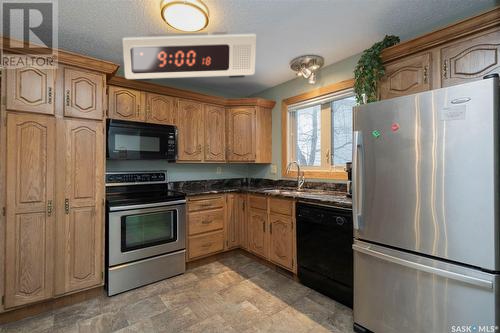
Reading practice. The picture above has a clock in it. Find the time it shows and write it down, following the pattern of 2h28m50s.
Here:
9h00m18s
